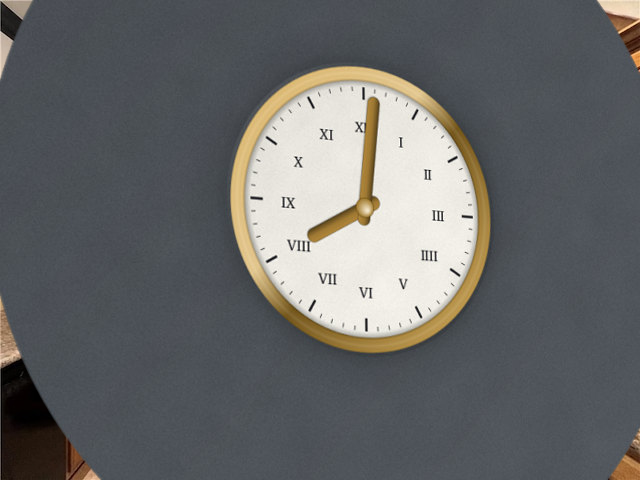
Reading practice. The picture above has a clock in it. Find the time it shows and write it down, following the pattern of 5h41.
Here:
8h01
